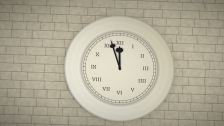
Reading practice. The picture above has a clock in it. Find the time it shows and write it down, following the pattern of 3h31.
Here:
11h57
